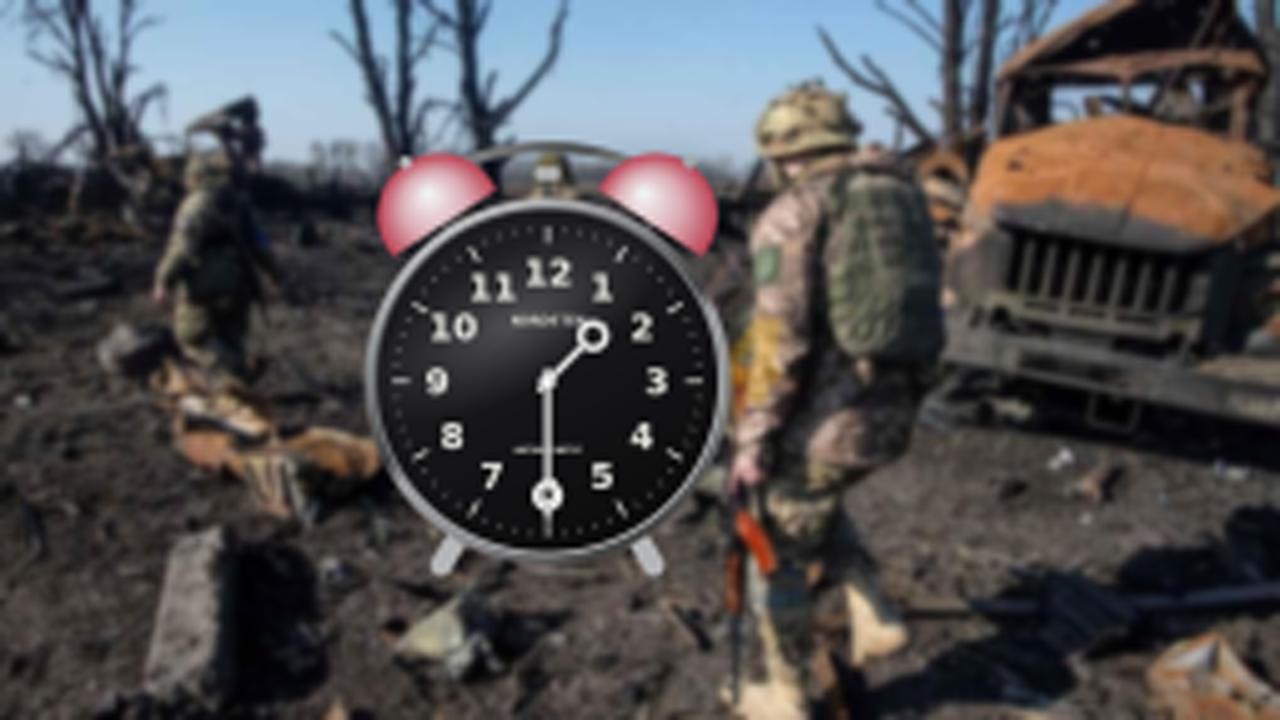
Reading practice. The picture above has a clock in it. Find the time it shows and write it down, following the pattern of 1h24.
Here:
1h30
